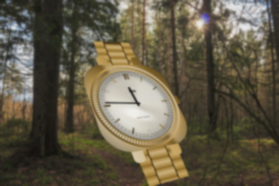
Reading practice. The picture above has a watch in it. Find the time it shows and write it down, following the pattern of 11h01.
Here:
11h46
